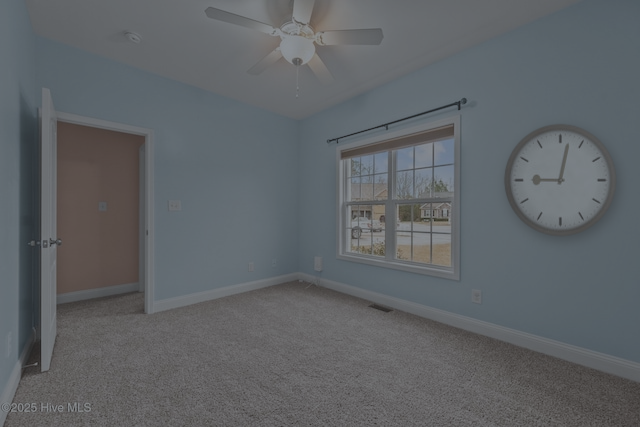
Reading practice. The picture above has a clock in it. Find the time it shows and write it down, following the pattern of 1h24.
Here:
9h02
